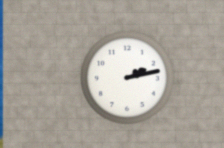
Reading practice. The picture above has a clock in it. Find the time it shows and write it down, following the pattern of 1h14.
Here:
2h13
